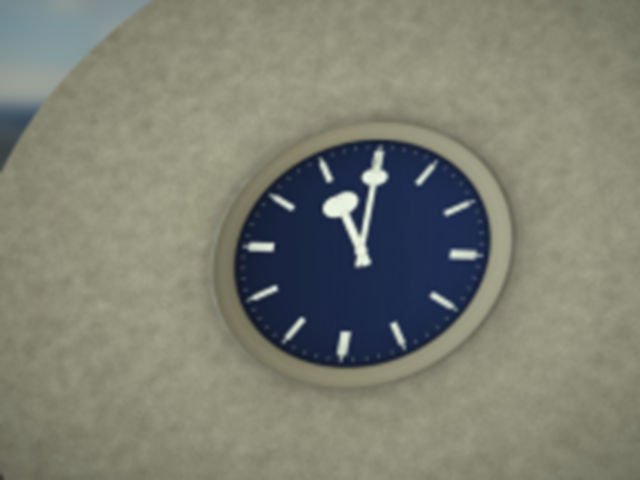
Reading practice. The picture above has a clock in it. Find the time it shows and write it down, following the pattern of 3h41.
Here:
11h00
